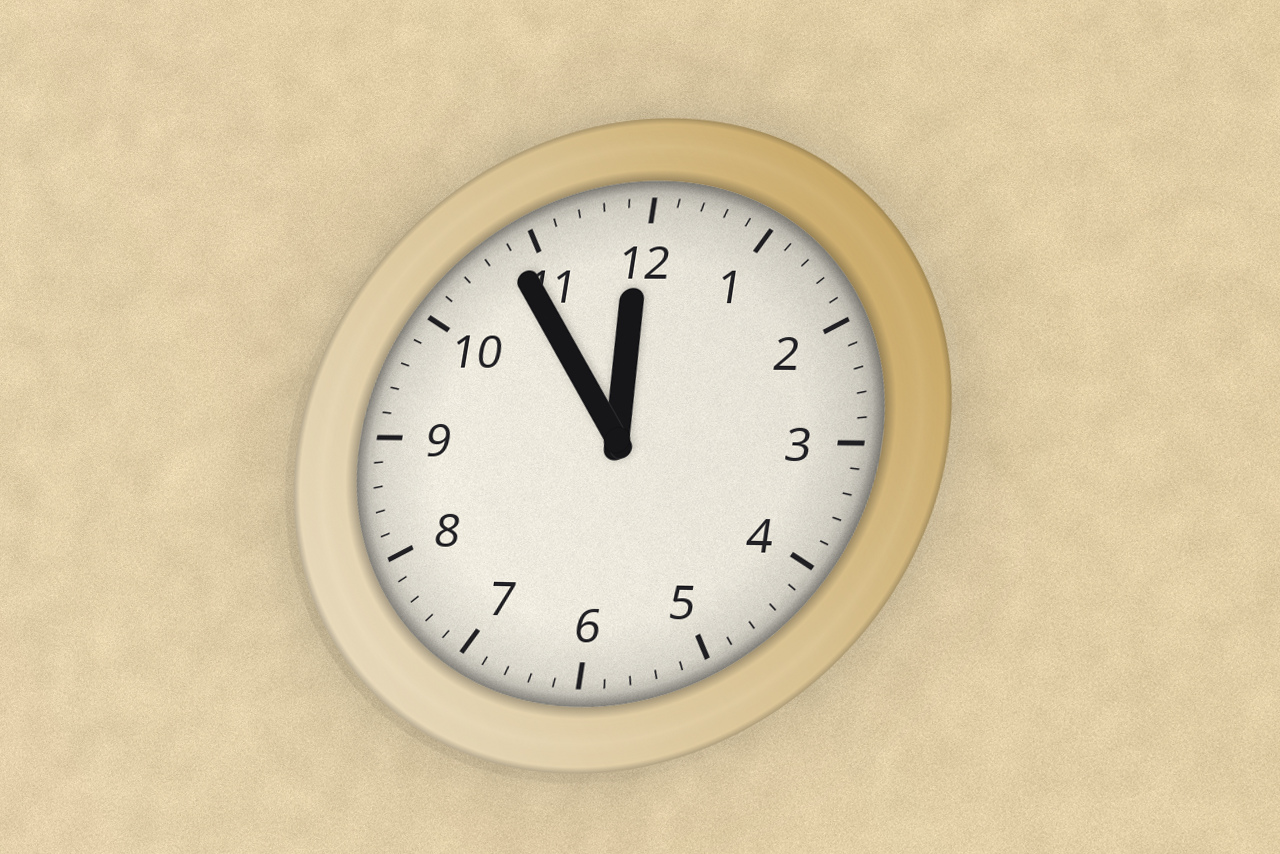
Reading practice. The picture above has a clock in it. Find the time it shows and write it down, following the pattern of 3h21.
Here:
11h54
